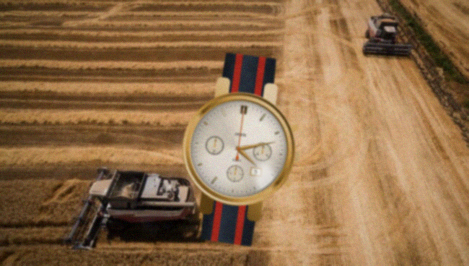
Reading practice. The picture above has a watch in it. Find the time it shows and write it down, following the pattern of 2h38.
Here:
4h12
